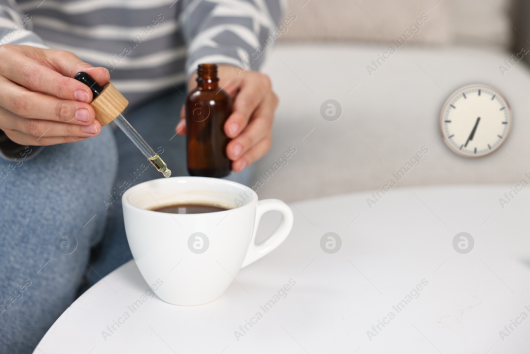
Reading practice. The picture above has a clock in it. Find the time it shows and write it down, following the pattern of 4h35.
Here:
6h34
